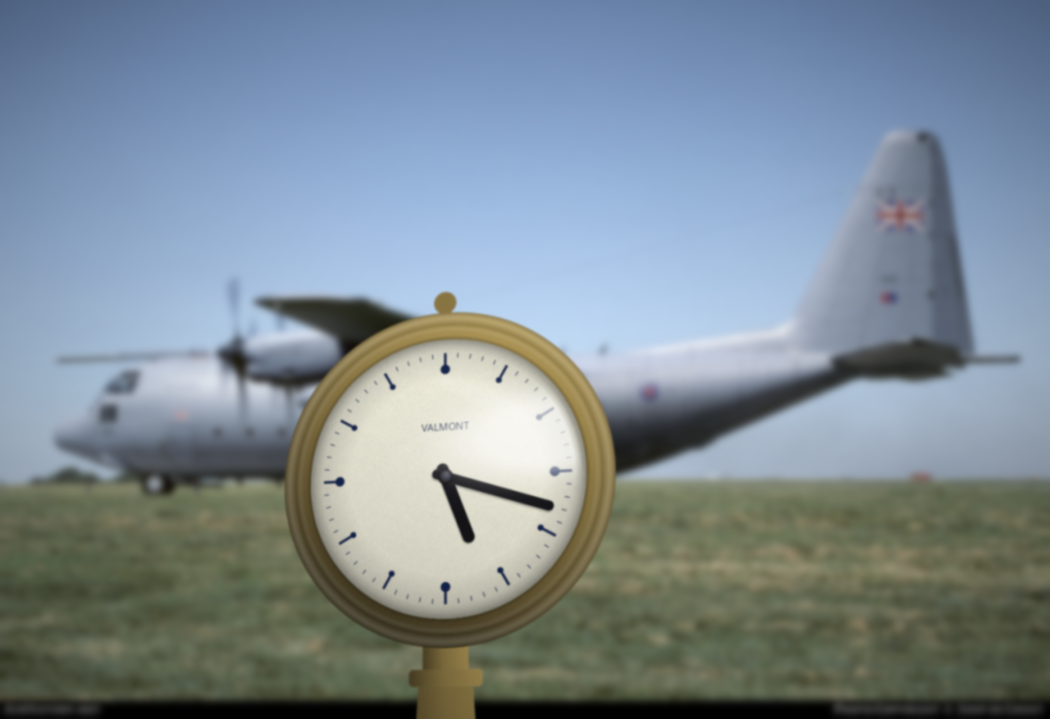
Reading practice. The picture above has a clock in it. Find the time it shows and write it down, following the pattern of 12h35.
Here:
5h18
